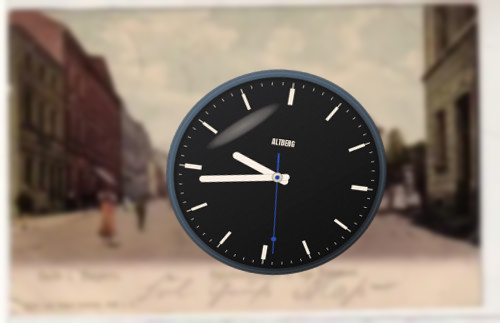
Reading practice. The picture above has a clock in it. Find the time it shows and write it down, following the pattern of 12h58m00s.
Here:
9h43m29s
